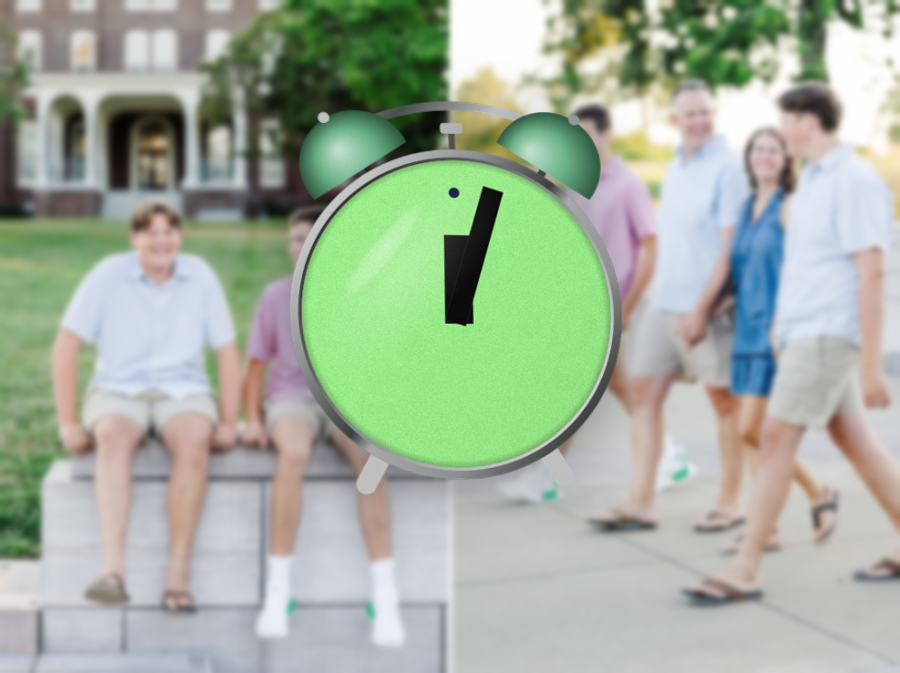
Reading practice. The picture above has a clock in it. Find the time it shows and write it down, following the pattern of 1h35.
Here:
12h03
